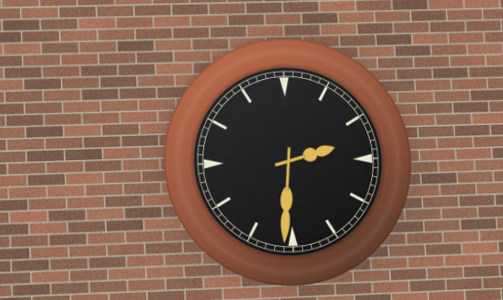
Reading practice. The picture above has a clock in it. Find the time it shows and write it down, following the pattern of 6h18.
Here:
2h31
